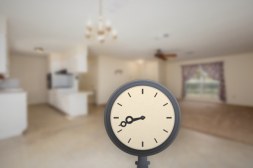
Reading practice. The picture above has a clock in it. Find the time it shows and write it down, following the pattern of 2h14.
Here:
8h42
